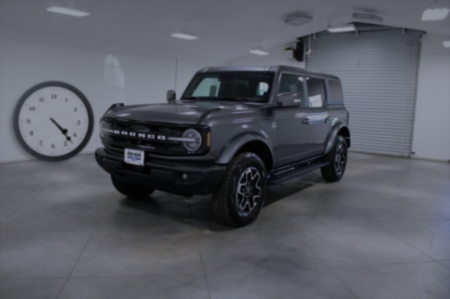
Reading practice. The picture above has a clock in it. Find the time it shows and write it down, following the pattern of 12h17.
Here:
4h23
